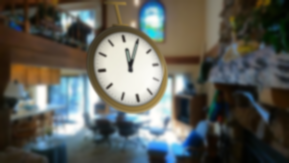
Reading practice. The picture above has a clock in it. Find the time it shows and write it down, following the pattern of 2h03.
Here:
12h05
